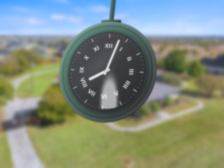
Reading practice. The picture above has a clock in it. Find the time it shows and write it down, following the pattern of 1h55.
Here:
8h03
